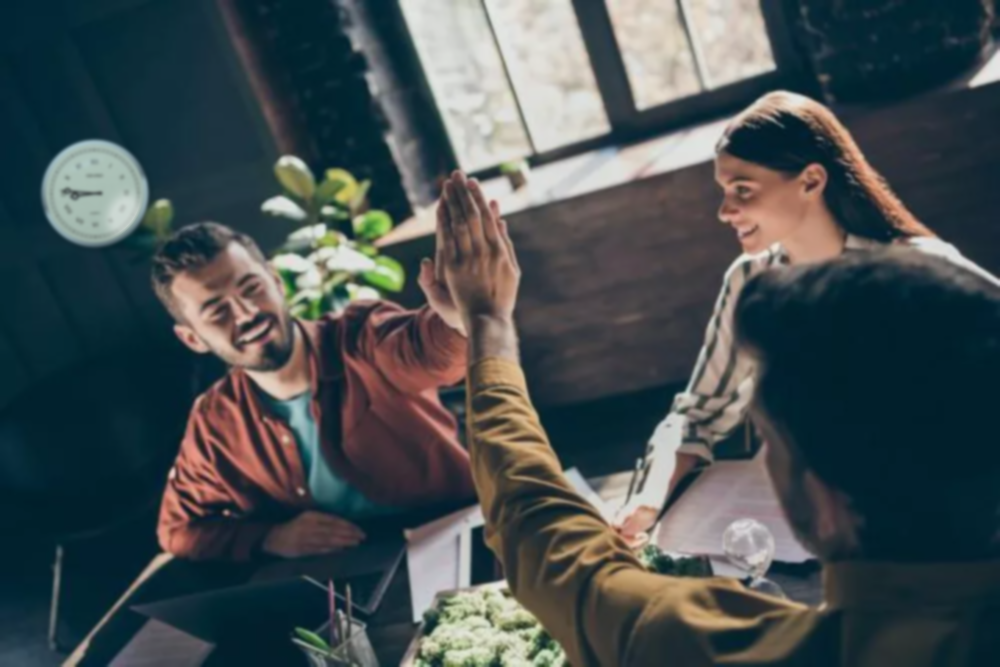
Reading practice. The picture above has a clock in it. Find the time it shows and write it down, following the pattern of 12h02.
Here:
8h46
